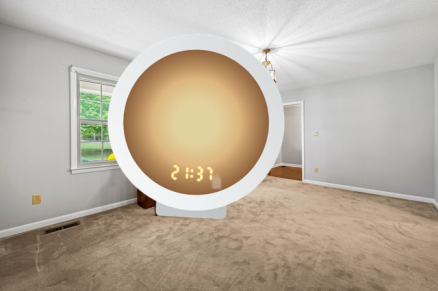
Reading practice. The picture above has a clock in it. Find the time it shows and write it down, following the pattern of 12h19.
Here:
21h37
